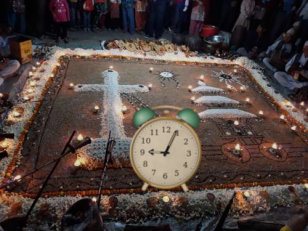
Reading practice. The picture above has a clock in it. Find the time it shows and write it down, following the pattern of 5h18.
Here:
9h04
